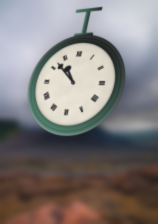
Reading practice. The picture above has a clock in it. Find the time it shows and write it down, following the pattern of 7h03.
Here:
10h52
